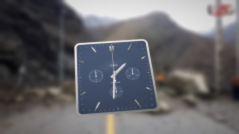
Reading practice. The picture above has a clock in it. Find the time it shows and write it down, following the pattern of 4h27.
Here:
1h31
